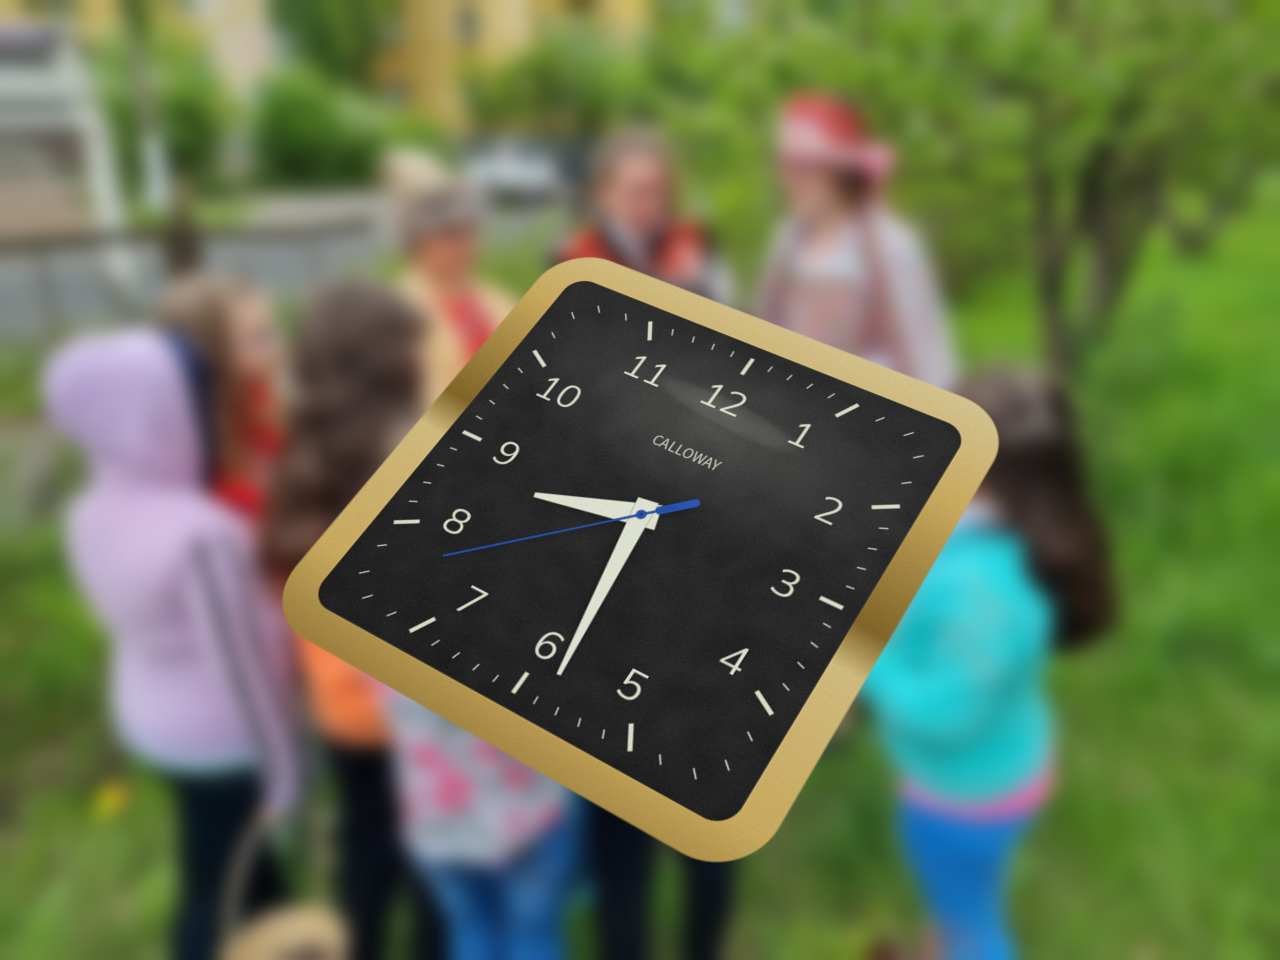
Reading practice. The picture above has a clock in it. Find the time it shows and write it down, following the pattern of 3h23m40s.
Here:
8h28m38s
